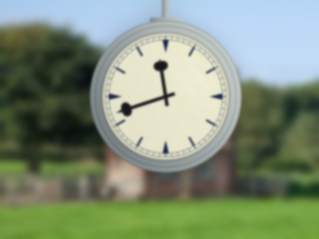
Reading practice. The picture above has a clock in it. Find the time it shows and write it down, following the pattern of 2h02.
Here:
11h42
